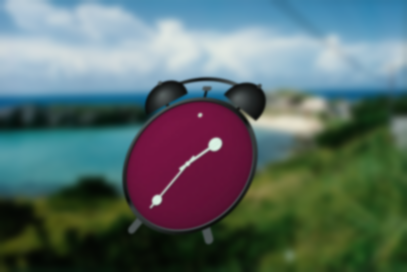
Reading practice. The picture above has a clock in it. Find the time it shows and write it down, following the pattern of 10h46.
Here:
1h35
